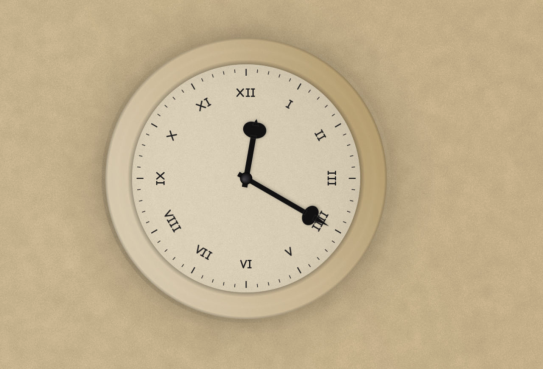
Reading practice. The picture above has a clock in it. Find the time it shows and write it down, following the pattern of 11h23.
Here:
12h20
